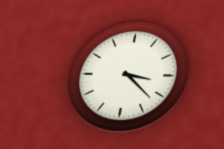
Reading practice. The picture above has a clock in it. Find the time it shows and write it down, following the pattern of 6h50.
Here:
3h22
